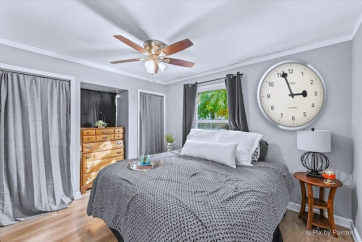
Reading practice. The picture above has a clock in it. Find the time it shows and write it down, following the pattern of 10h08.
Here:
2h57
